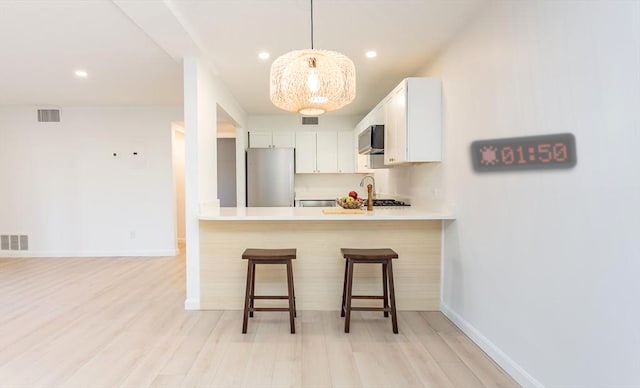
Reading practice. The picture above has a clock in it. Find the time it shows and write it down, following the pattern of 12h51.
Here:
1h50
